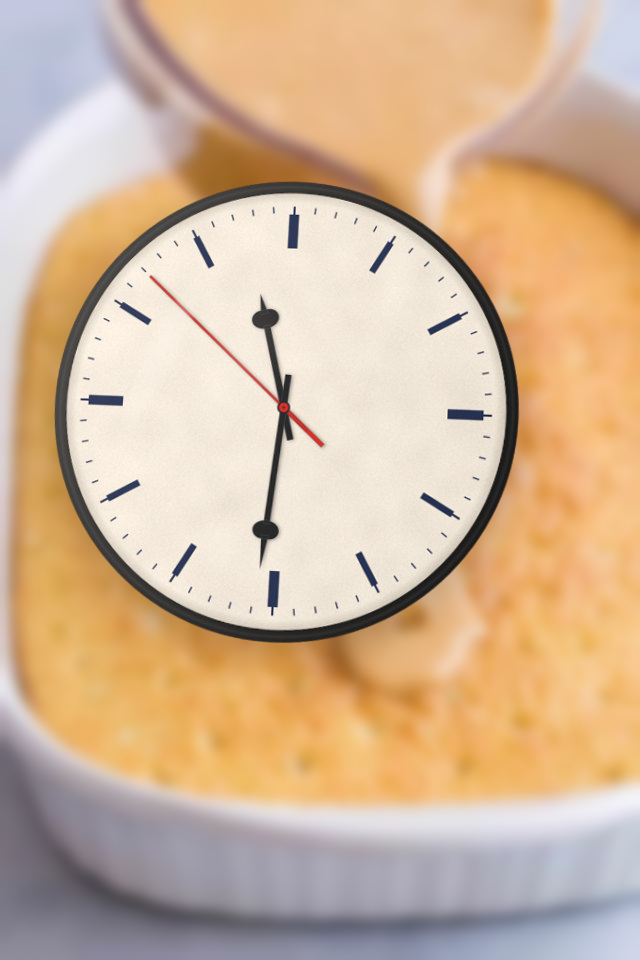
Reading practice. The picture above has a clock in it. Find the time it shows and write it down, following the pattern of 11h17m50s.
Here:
11h30m52s
